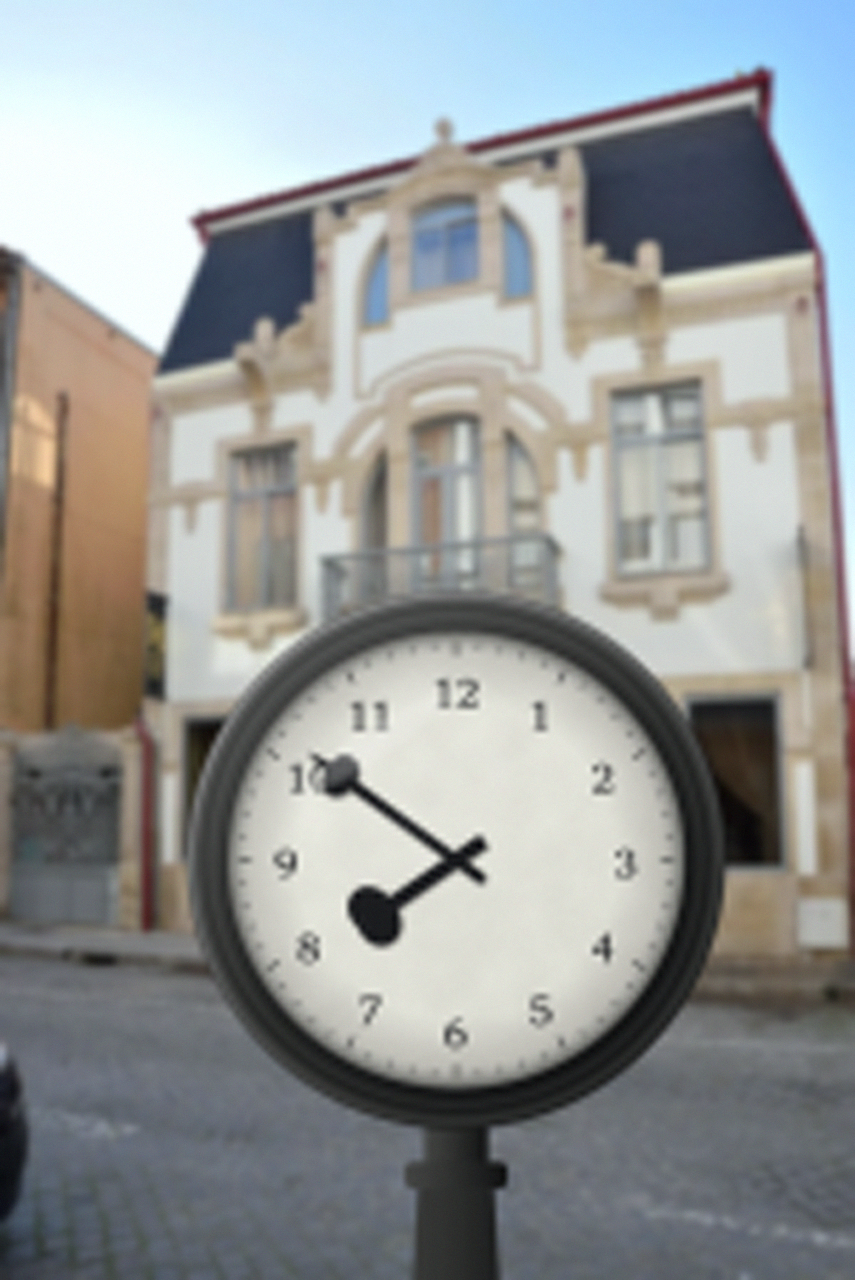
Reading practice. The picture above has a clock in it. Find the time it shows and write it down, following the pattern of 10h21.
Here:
7h51
